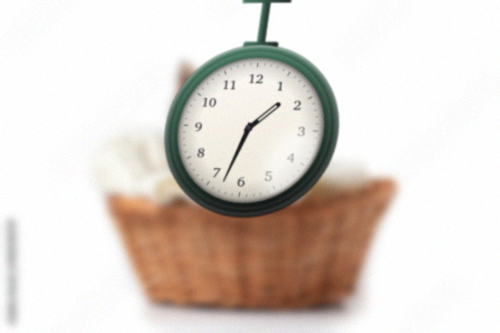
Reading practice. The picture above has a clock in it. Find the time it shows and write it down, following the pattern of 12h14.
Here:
1h33
